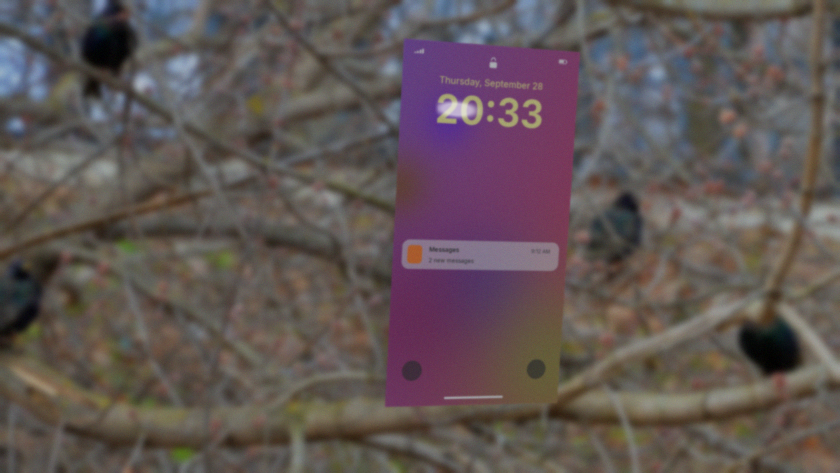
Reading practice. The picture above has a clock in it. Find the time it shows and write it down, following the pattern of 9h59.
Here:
20h33
